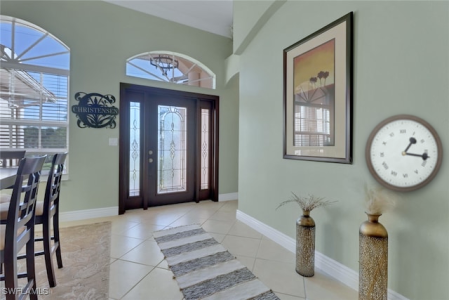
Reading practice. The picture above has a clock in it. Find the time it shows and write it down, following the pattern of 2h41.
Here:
1h17
